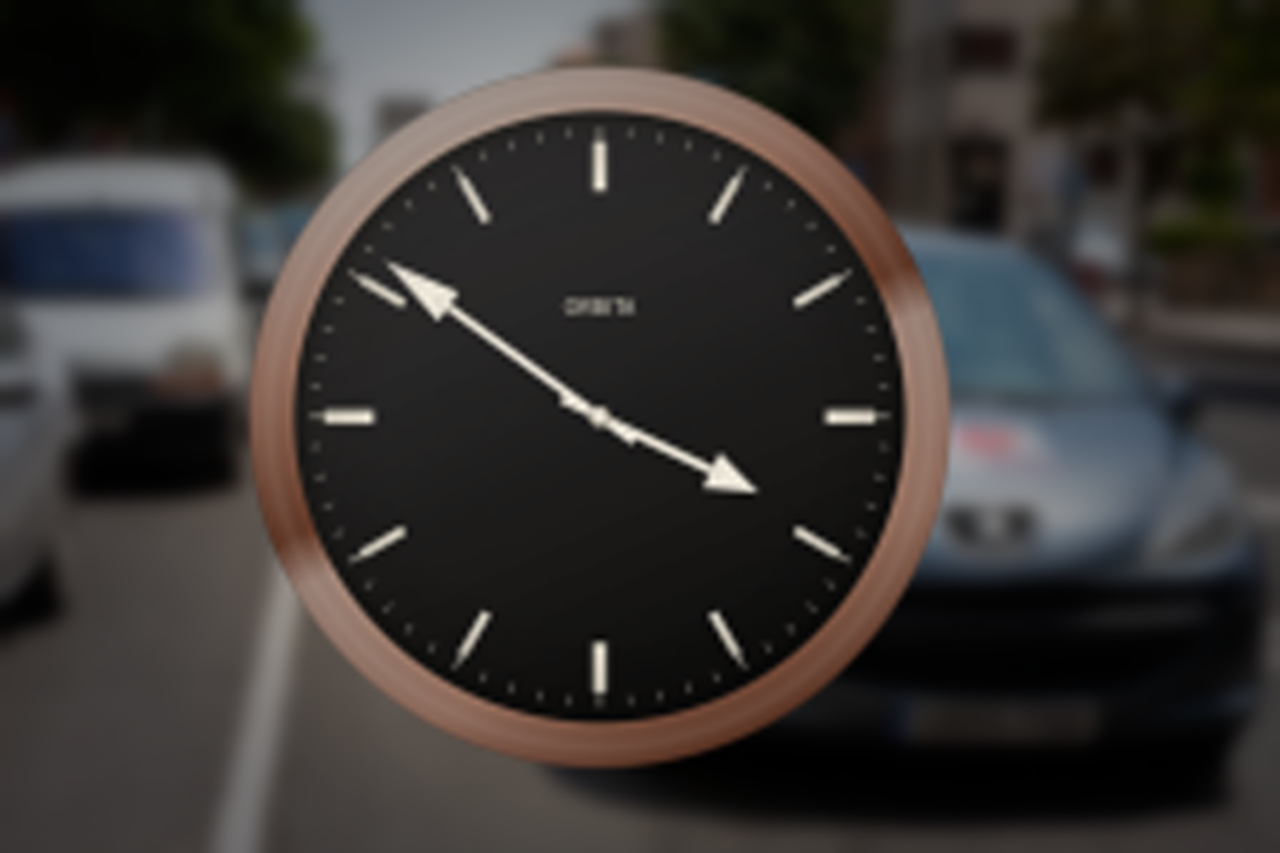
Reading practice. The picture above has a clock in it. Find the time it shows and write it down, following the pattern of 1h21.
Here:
3h51
